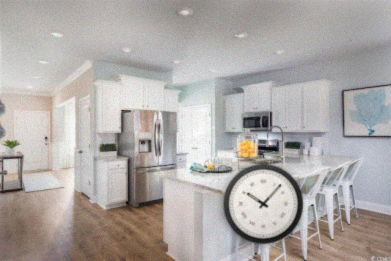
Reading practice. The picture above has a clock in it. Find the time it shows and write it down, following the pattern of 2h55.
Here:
10h07
